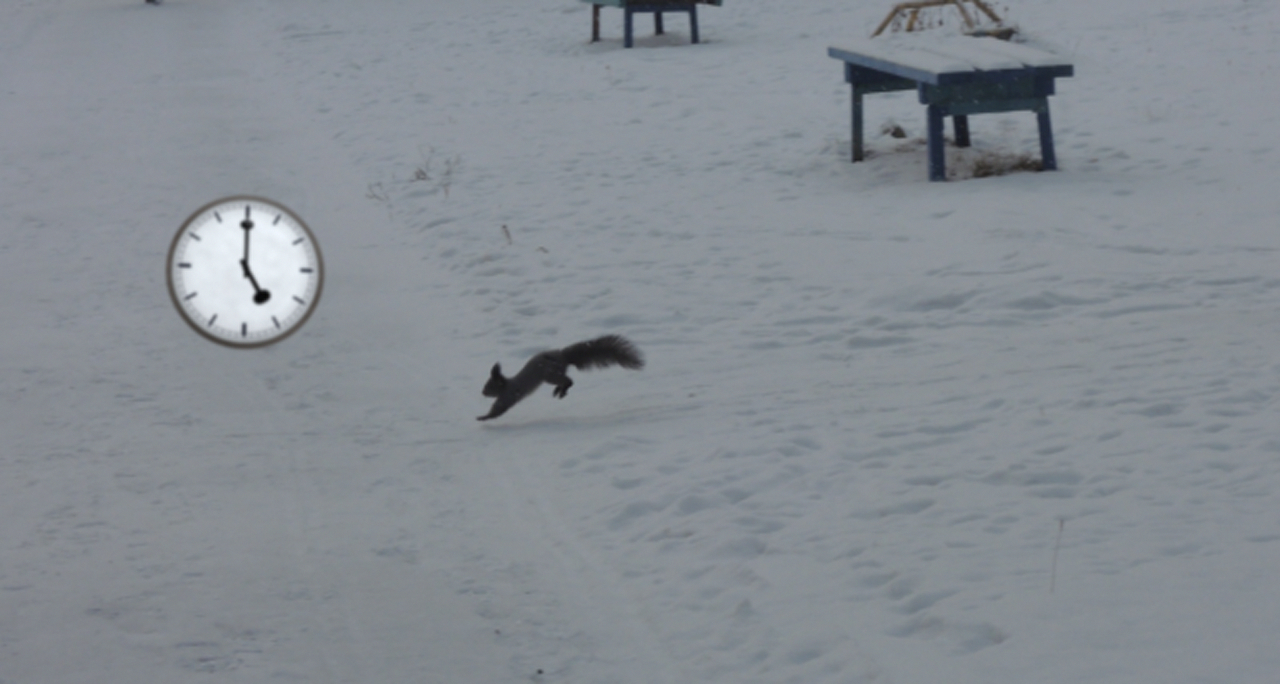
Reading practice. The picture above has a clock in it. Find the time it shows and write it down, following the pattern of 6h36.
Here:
5h00
